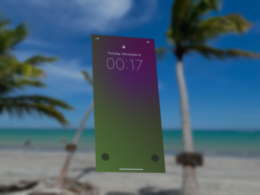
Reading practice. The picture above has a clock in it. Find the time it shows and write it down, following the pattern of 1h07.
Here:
0h17
